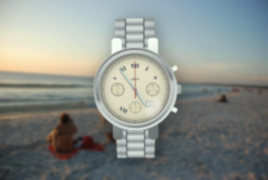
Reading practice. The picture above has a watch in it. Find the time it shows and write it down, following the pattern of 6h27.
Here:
4h54
